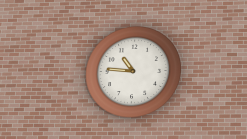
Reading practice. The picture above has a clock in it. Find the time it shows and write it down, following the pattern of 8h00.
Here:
10h46
